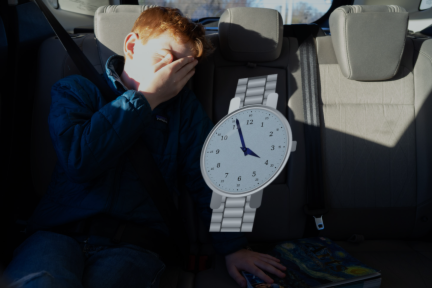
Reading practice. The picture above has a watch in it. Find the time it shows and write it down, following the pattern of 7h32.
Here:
3h56
